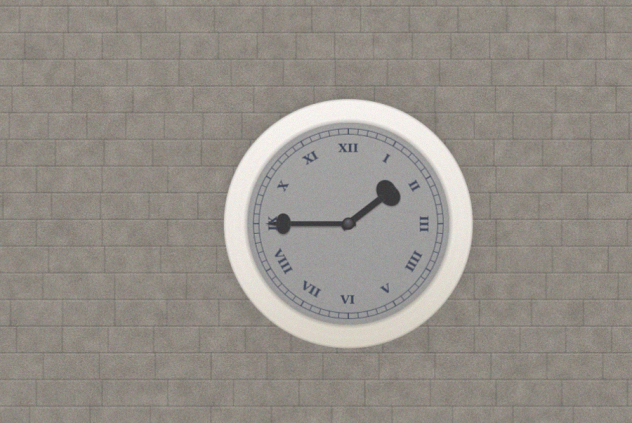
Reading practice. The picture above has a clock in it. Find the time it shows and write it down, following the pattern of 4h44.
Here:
1h45
